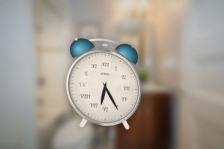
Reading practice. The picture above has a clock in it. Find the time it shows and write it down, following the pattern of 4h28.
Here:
6h25
